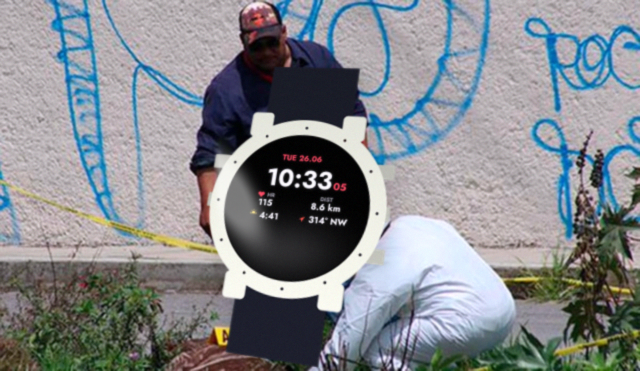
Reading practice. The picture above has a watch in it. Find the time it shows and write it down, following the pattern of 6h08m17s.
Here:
10h33m05s
